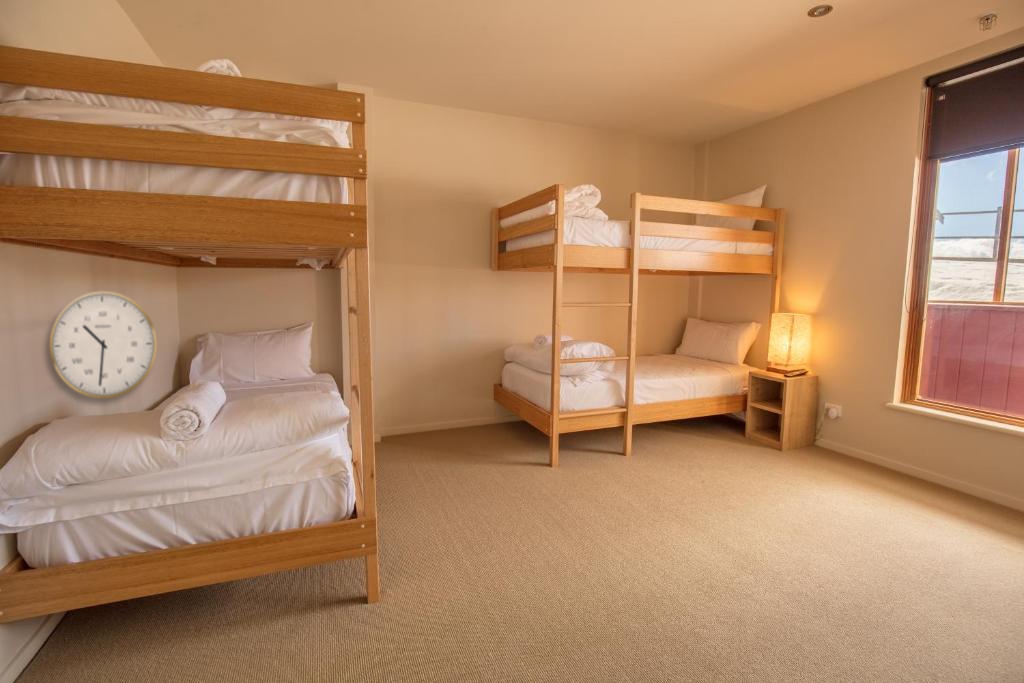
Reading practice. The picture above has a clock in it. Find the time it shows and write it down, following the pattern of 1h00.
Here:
10h31
